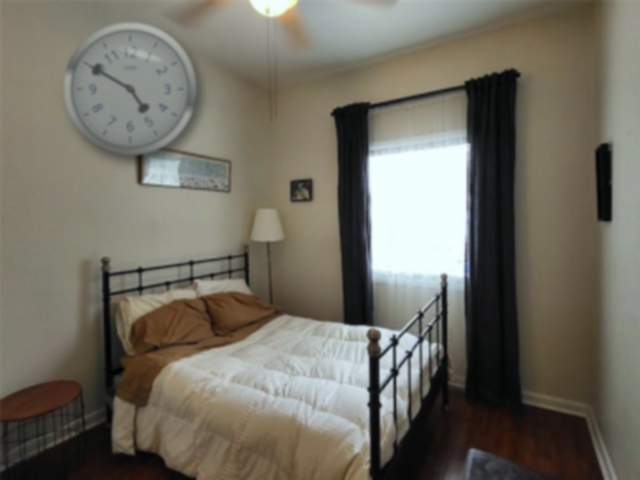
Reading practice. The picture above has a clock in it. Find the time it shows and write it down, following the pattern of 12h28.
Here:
4h50
